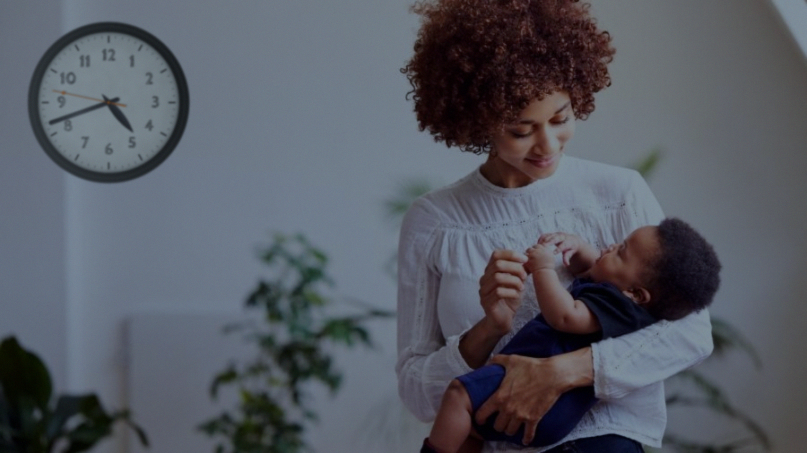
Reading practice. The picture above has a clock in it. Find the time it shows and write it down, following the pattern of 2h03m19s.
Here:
4h41m47s
